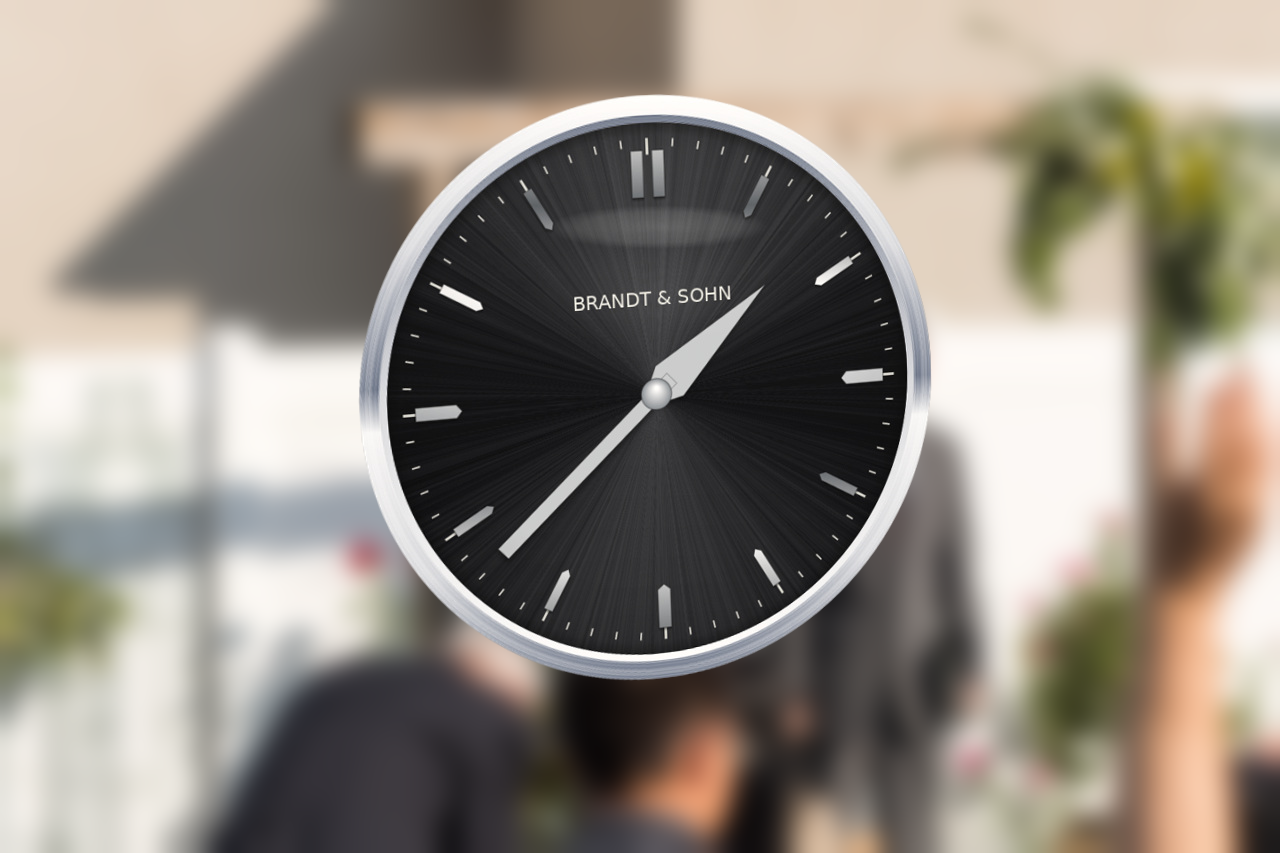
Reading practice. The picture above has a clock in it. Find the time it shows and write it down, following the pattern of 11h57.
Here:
1h38
